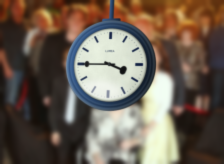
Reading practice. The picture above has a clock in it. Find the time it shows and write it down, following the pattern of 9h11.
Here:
3h45
